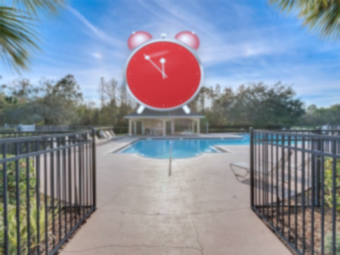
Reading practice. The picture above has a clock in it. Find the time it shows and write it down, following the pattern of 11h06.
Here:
11h53
